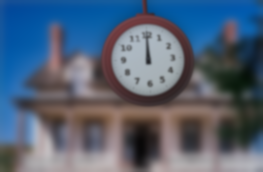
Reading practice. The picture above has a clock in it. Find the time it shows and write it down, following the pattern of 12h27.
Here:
12h00
